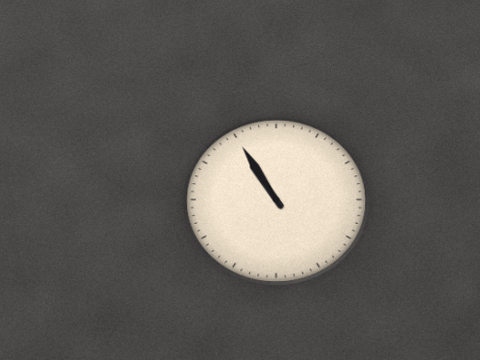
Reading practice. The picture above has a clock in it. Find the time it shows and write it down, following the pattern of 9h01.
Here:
10h55
